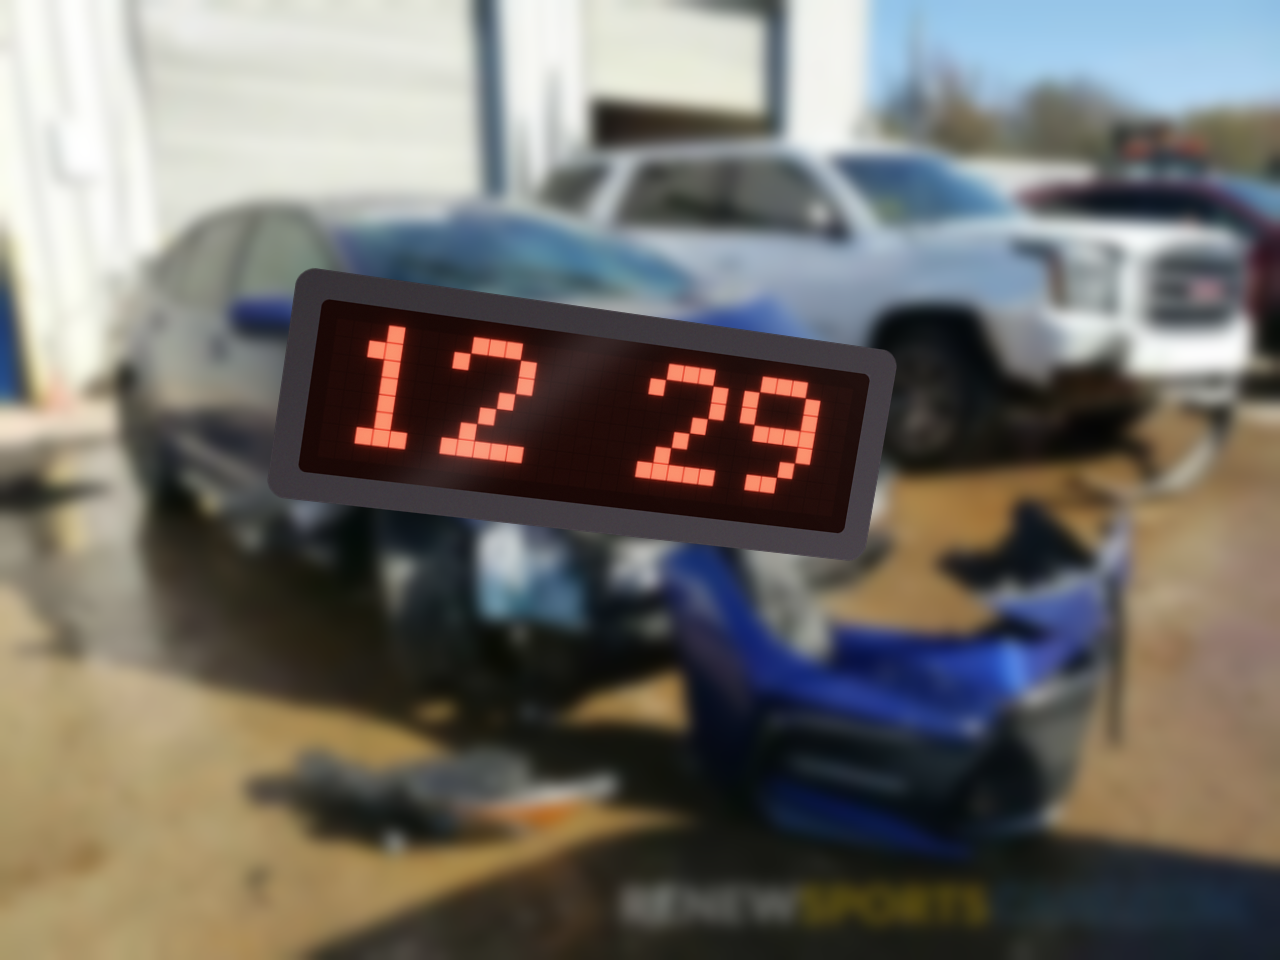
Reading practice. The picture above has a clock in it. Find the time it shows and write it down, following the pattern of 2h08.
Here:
12h29
